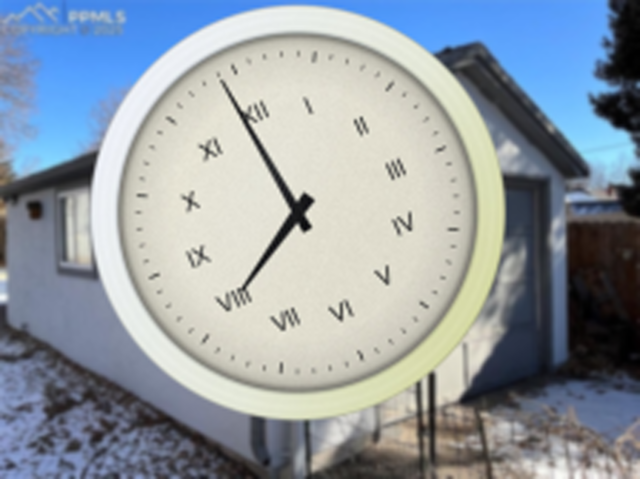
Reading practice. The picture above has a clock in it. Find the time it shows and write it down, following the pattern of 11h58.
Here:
7h59
